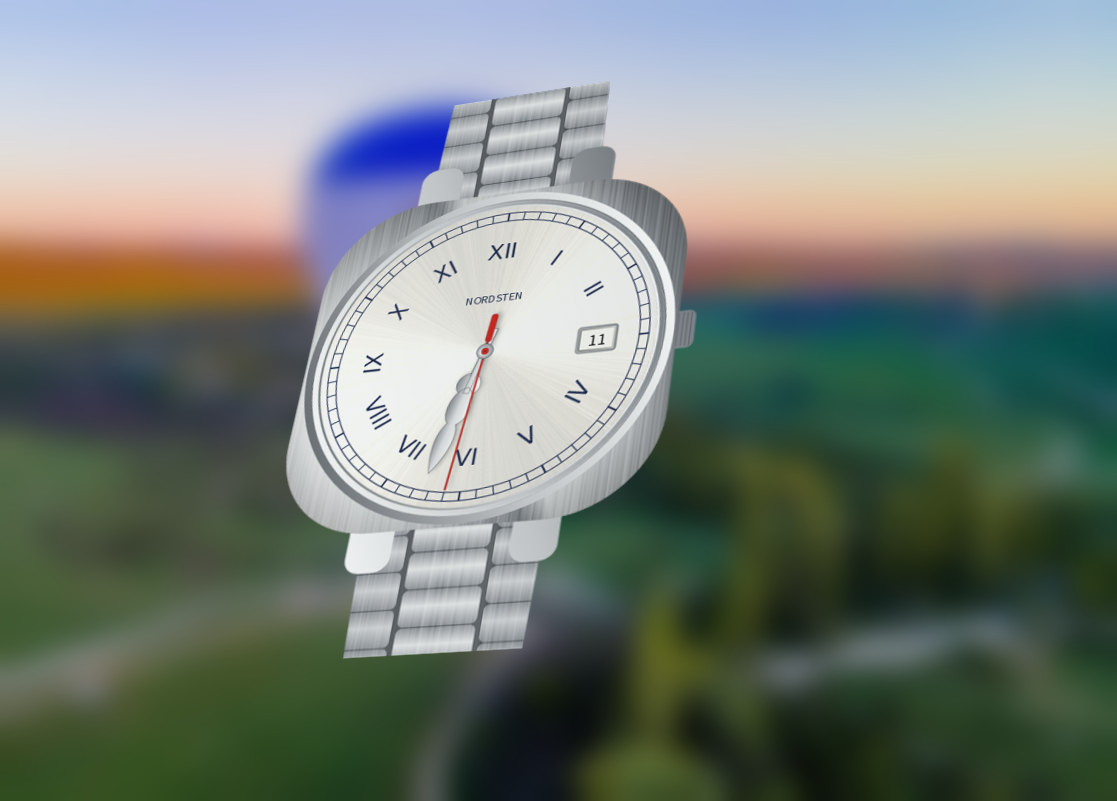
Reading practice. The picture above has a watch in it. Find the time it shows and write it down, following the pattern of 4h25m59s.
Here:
6h32m31s
